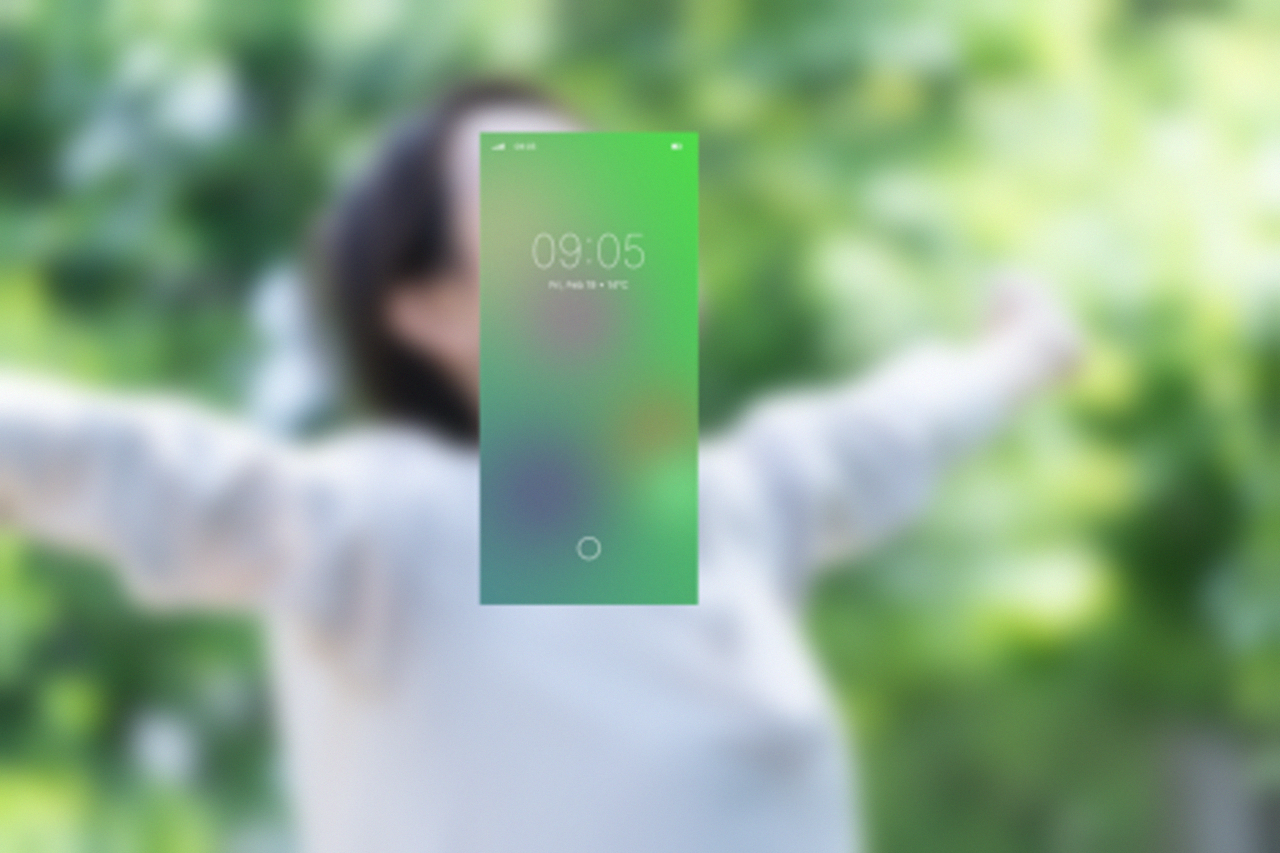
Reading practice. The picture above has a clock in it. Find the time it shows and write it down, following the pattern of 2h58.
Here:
9h05
